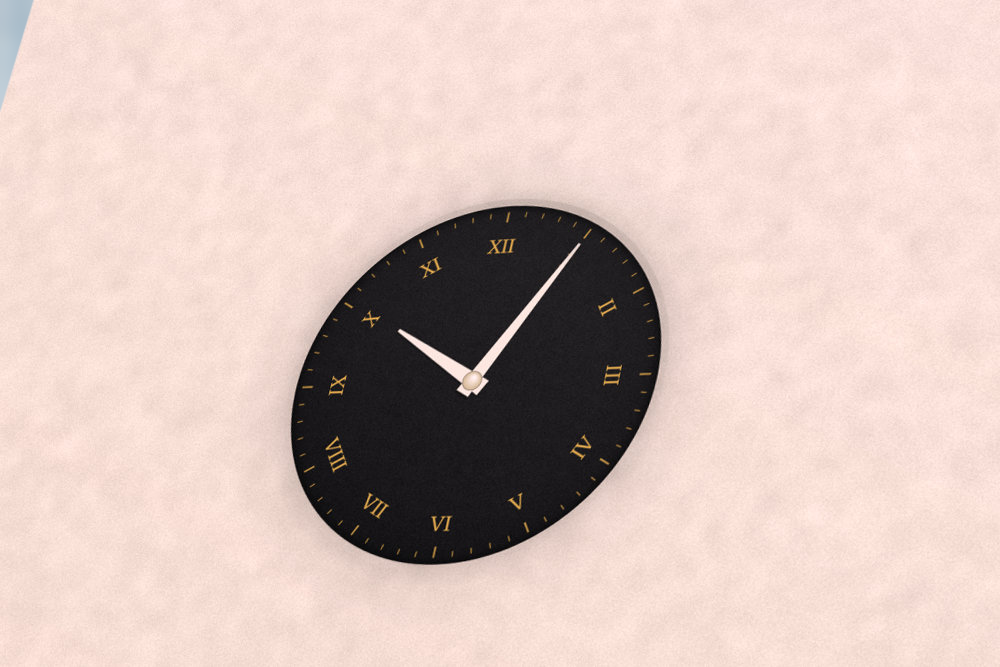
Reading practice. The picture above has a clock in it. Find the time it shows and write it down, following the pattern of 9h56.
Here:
10h05
